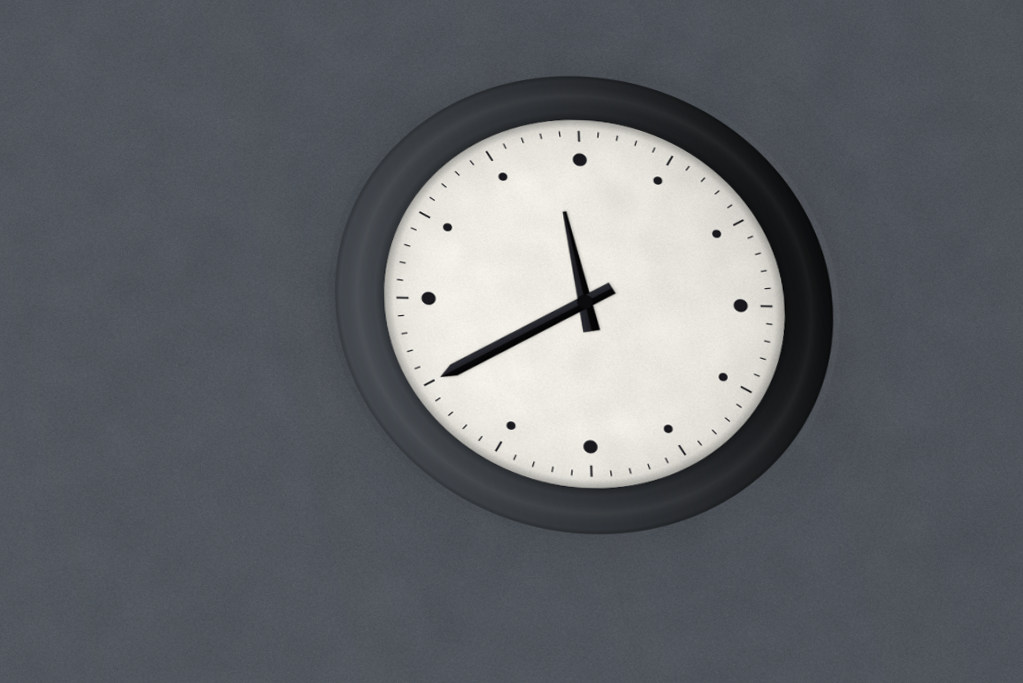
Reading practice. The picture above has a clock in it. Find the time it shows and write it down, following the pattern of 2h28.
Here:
11h40
